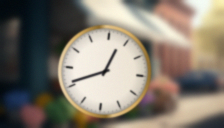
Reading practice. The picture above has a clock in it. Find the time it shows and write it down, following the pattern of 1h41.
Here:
12h41
